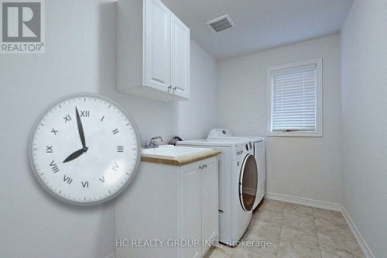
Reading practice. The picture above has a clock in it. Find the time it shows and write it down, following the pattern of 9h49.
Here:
7h58
